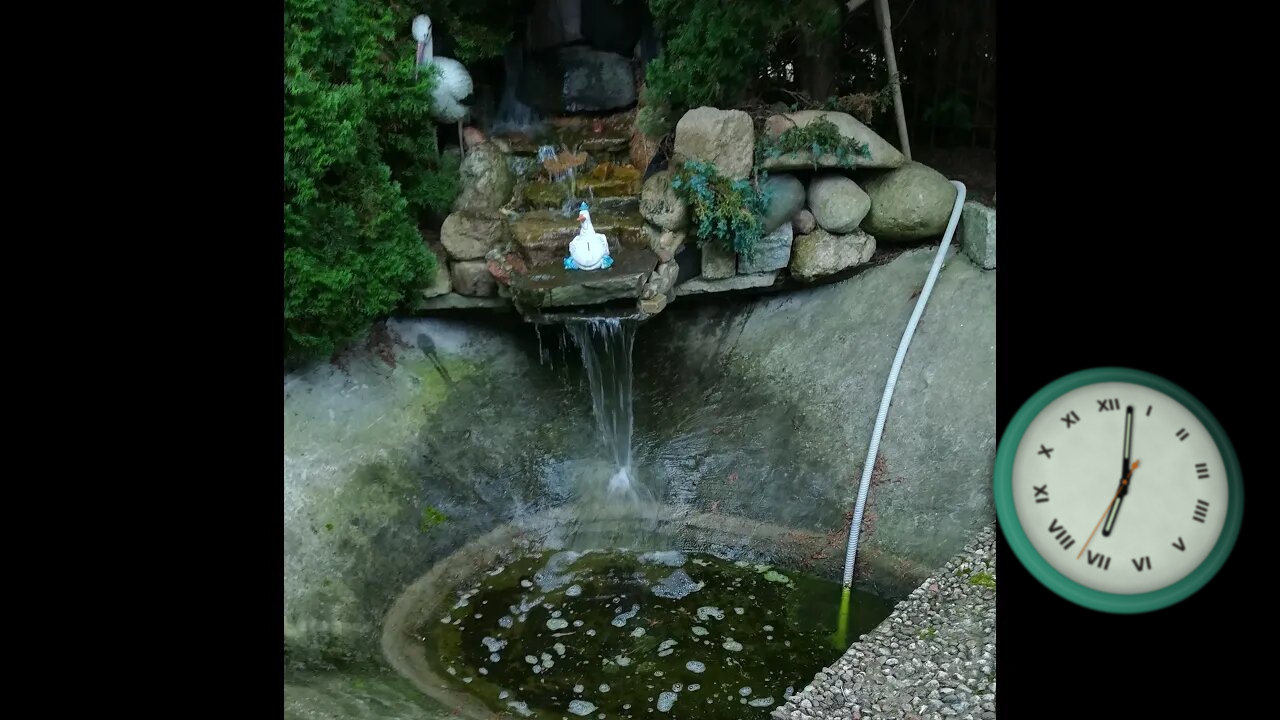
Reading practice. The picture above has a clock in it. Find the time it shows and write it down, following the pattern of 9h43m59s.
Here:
7h02m37s
